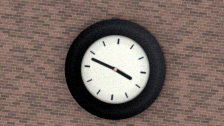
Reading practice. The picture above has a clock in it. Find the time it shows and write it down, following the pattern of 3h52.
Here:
3h48
